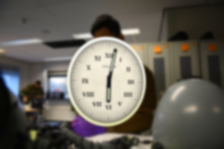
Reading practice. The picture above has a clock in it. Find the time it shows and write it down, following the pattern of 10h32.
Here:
6h02
